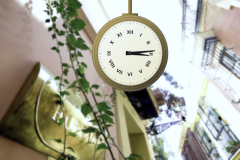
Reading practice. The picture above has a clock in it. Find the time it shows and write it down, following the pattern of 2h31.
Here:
3h14
